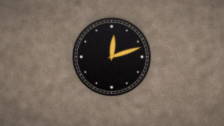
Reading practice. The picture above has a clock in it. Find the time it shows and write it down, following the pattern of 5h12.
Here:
12h12
